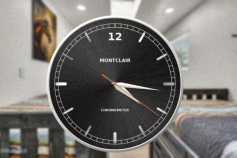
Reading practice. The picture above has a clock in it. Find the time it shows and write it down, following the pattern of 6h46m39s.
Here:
4h16m21s
